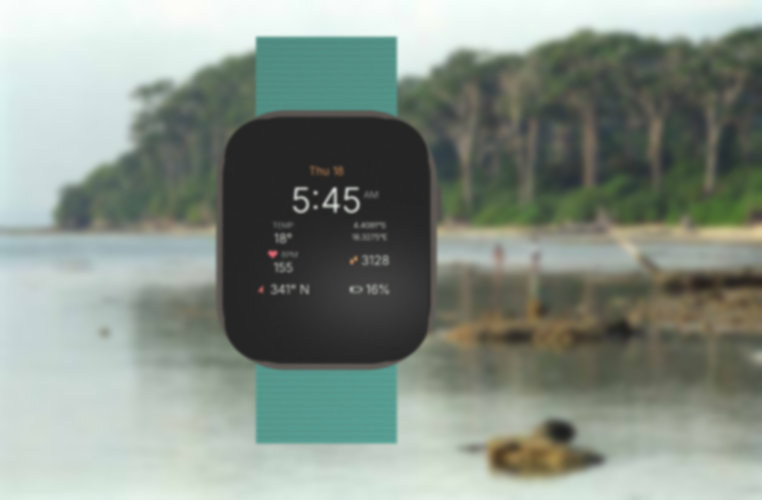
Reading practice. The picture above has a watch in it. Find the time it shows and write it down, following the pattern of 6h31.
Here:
5h45
